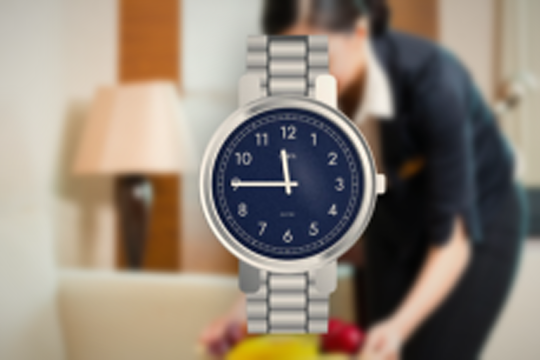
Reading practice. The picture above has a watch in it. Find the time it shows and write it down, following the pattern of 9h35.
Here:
11h45
